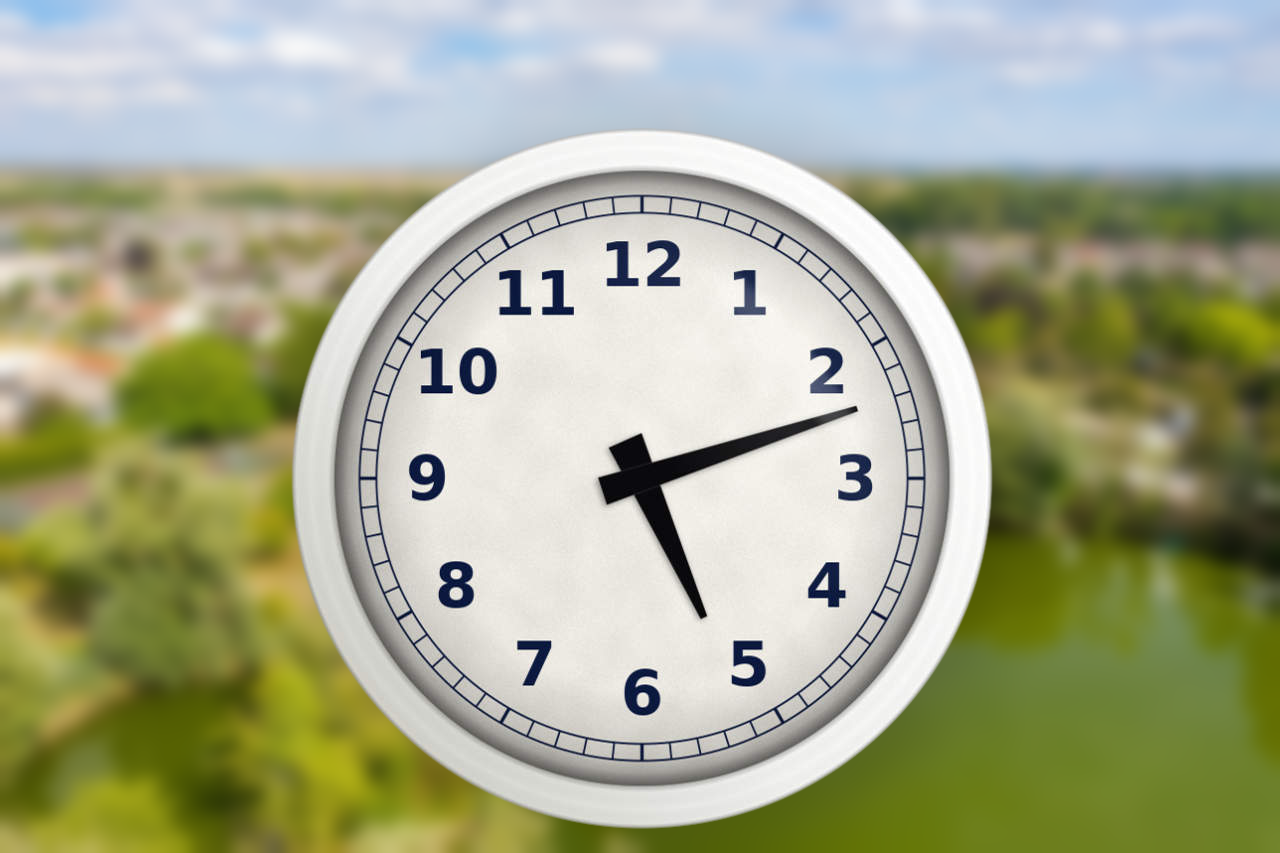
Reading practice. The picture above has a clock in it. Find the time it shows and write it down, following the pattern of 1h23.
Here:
5h12
